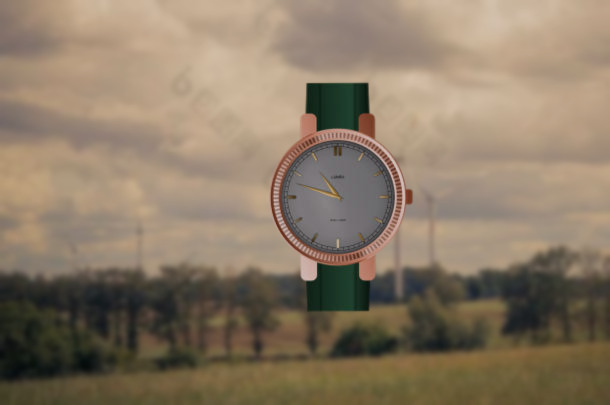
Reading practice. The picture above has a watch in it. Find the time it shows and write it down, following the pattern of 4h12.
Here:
10h48
